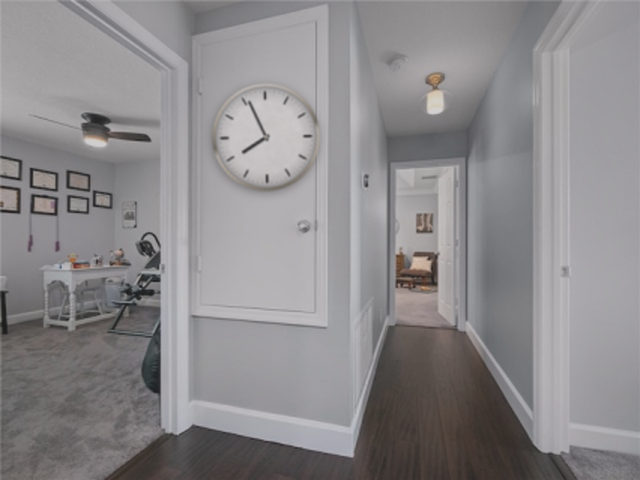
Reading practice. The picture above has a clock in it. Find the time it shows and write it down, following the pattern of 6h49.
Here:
7h56
